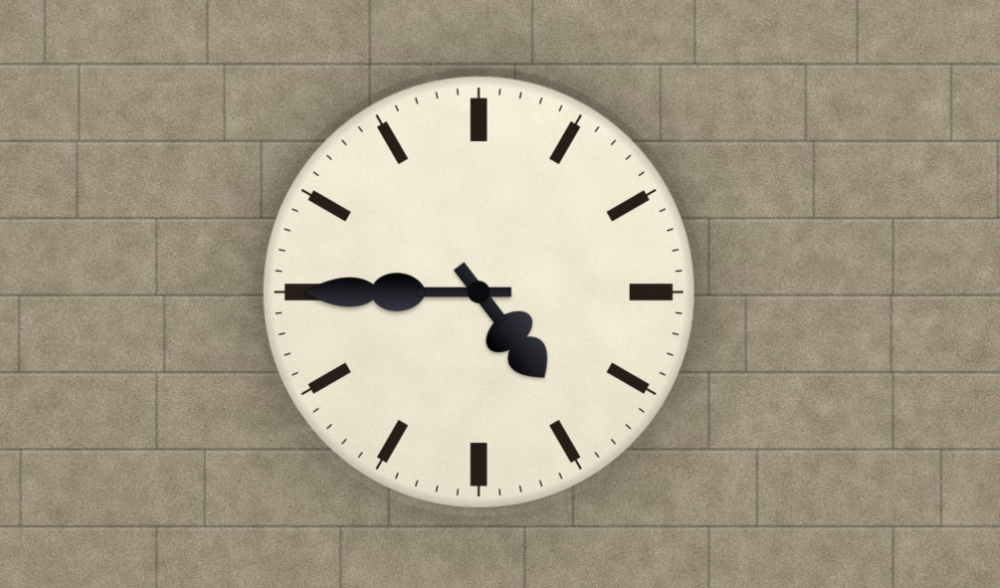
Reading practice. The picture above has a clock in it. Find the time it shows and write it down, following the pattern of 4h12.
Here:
4h45
